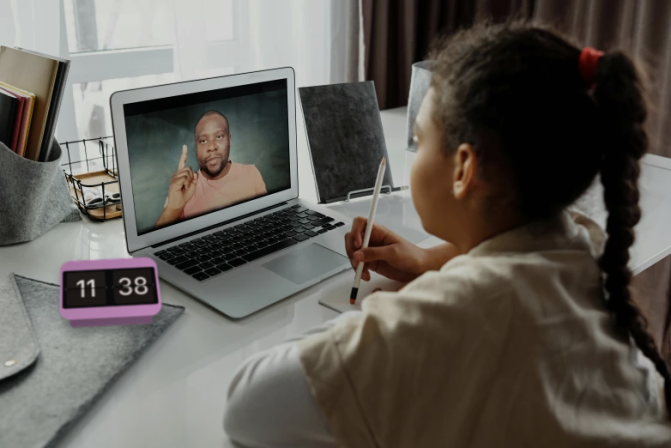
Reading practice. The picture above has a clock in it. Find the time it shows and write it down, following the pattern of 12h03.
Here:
11h38
